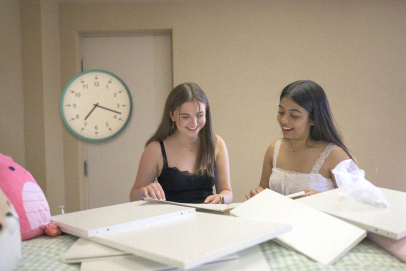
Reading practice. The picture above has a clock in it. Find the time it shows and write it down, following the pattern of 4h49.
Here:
7h18
